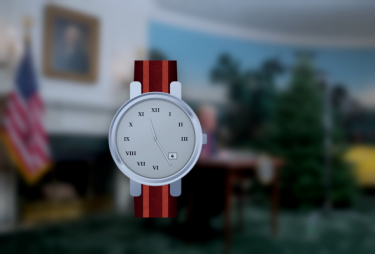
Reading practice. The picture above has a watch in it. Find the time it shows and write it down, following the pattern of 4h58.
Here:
11h25
